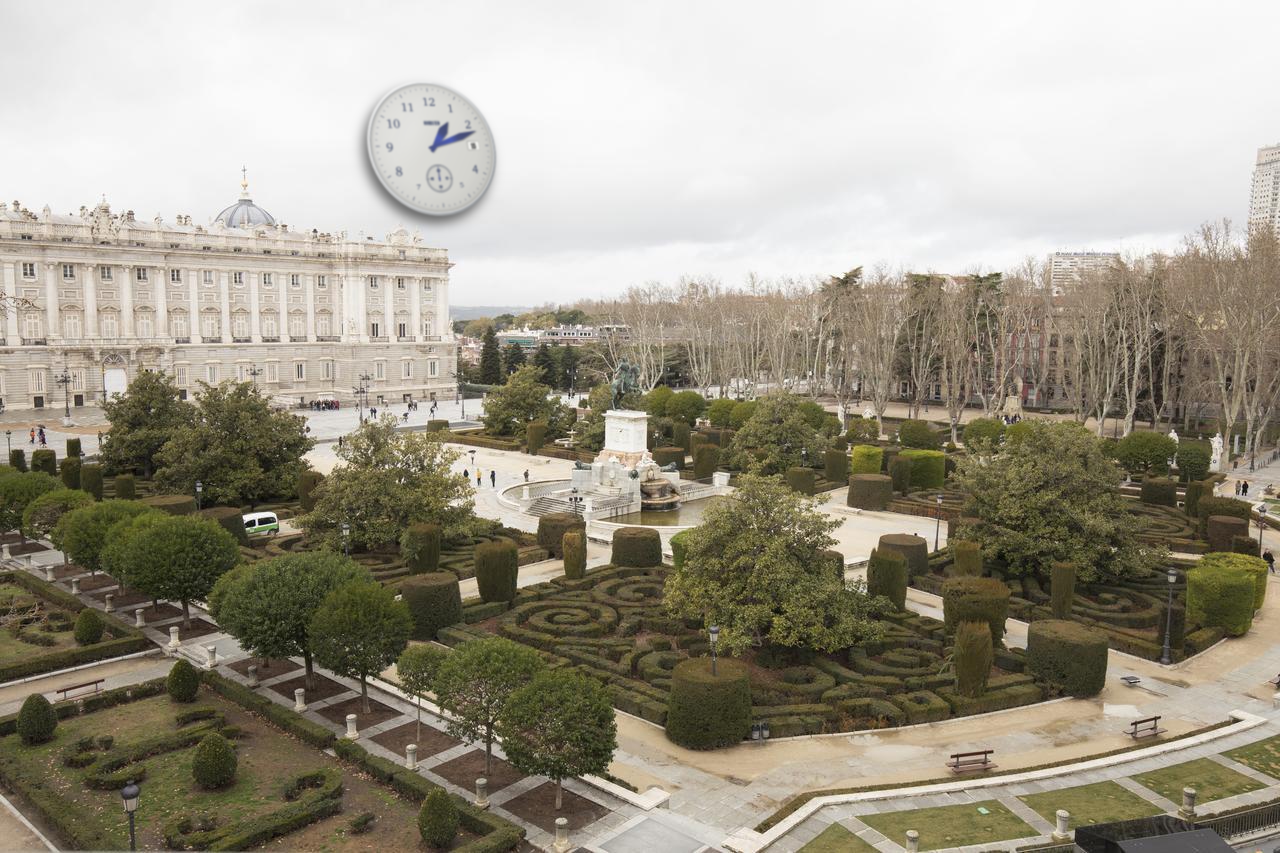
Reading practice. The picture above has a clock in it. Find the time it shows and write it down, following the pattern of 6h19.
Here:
1h12
